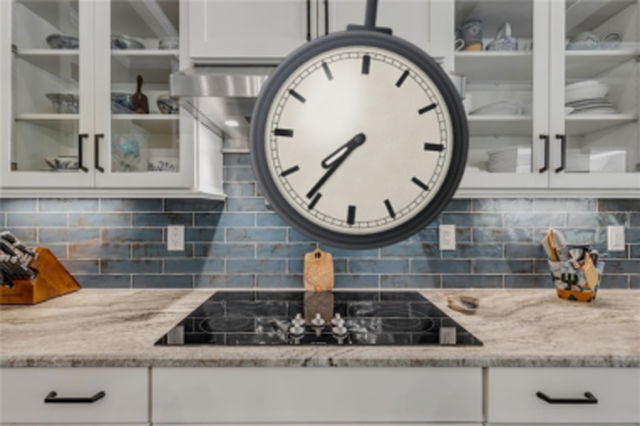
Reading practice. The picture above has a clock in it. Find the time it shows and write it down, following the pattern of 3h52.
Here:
7h36
